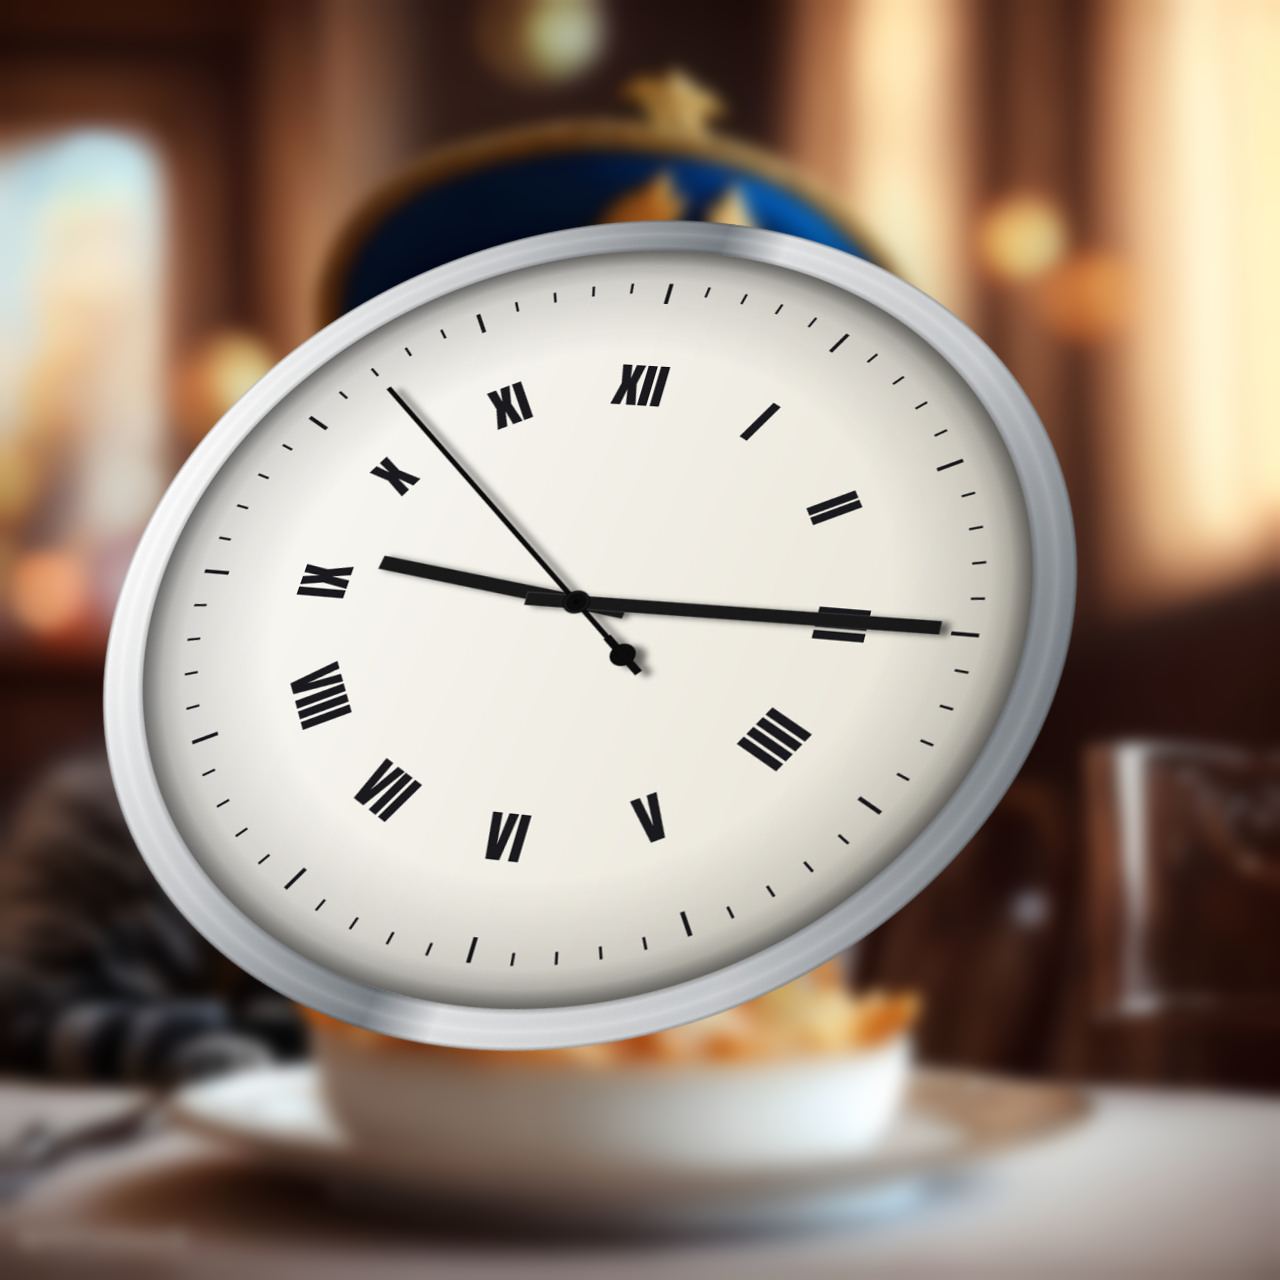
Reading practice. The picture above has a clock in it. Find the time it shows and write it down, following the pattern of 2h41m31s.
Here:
9h14m52s
